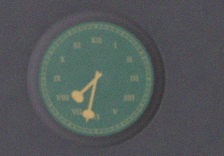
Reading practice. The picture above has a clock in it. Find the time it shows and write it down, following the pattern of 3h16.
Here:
7h32
